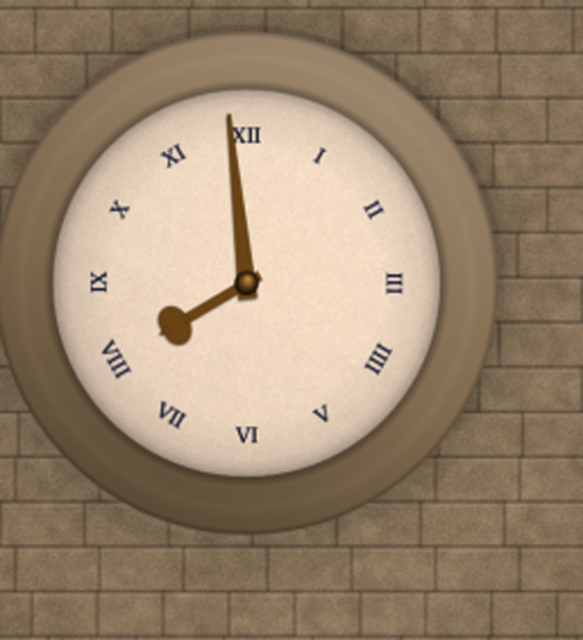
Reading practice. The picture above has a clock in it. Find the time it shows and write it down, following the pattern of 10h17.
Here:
7h59
